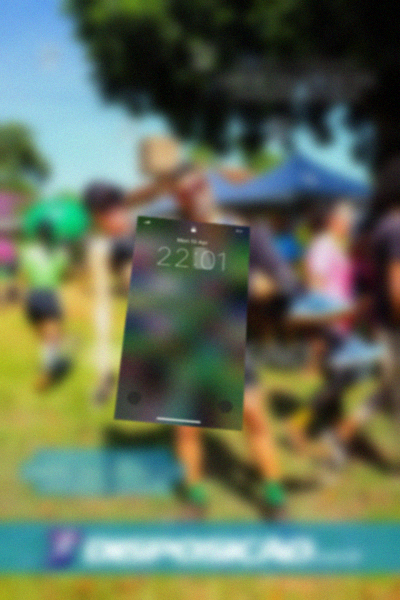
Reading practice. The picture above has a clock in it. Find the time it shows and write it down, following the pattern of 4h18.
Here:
22h01
